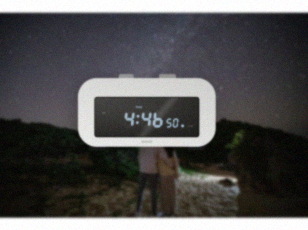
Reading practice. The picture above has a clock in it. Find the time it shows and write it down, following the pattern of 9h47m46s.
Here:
4h46m50s
